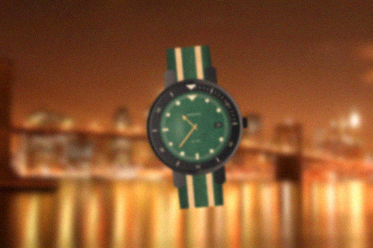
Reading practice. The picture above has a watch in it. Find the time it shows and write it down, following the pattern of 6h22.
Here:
10h37
